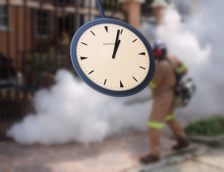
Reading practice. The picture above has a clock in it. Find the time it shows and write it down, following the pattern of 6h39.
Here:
1h04
